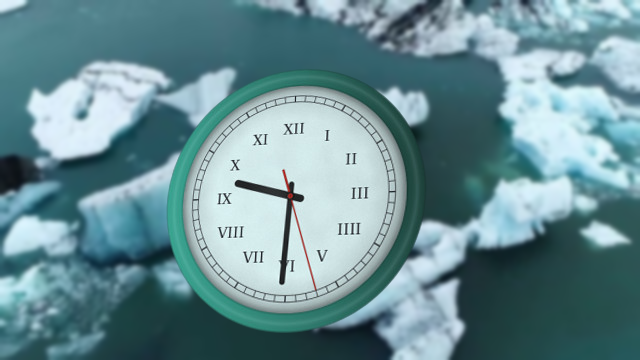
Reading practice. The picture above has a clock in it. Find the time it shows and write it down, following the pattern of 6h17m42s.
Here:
9h30m27s
